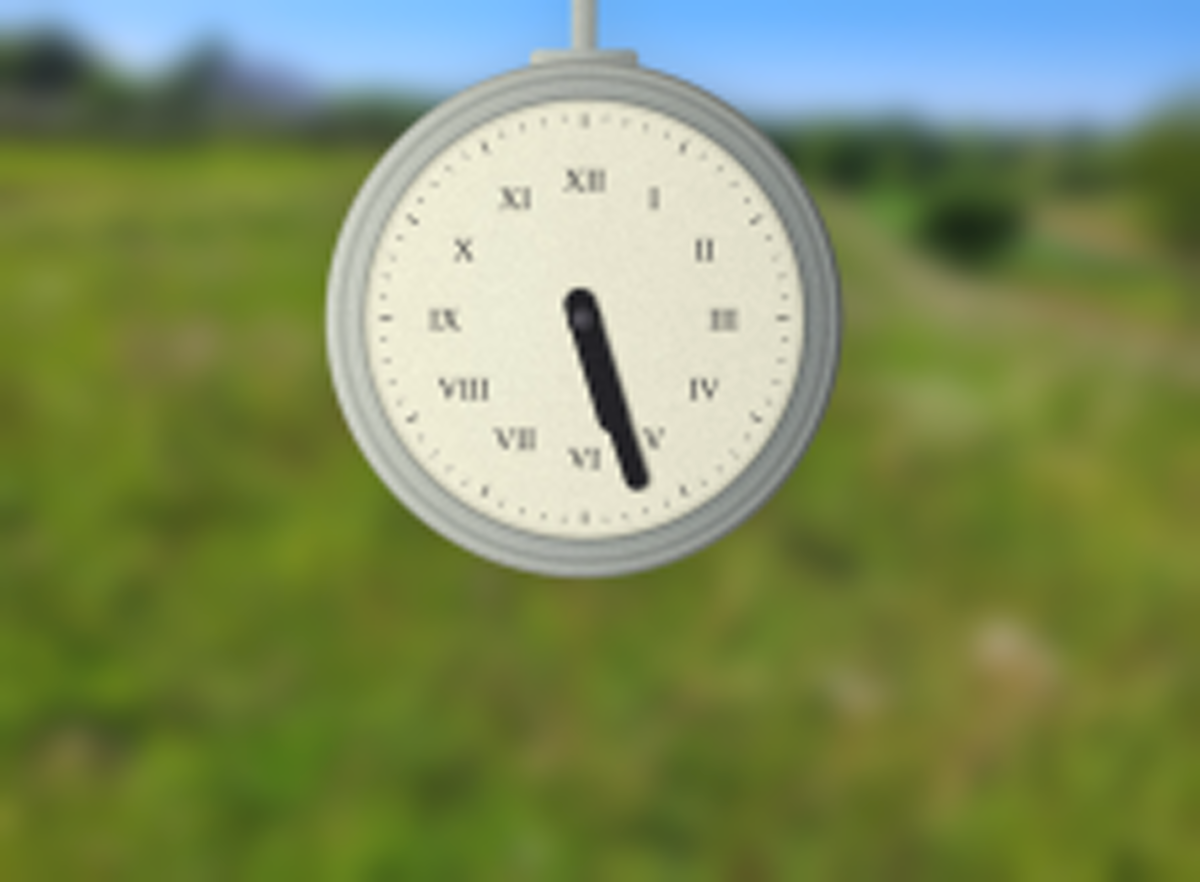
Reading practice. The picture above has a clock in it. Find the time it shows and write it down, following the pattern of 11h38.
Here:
5h27
